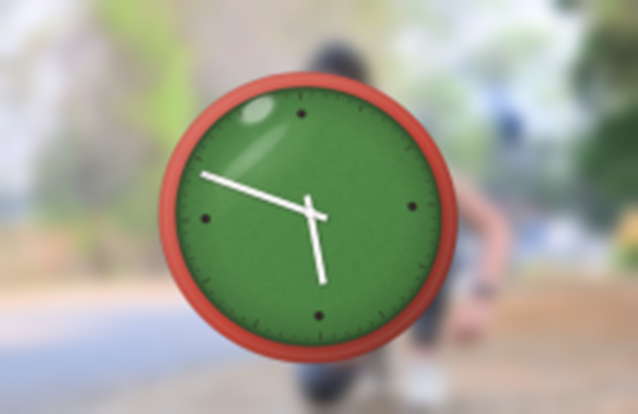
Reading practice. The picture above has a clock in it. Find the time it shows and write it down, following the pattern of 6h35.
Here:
5h49
